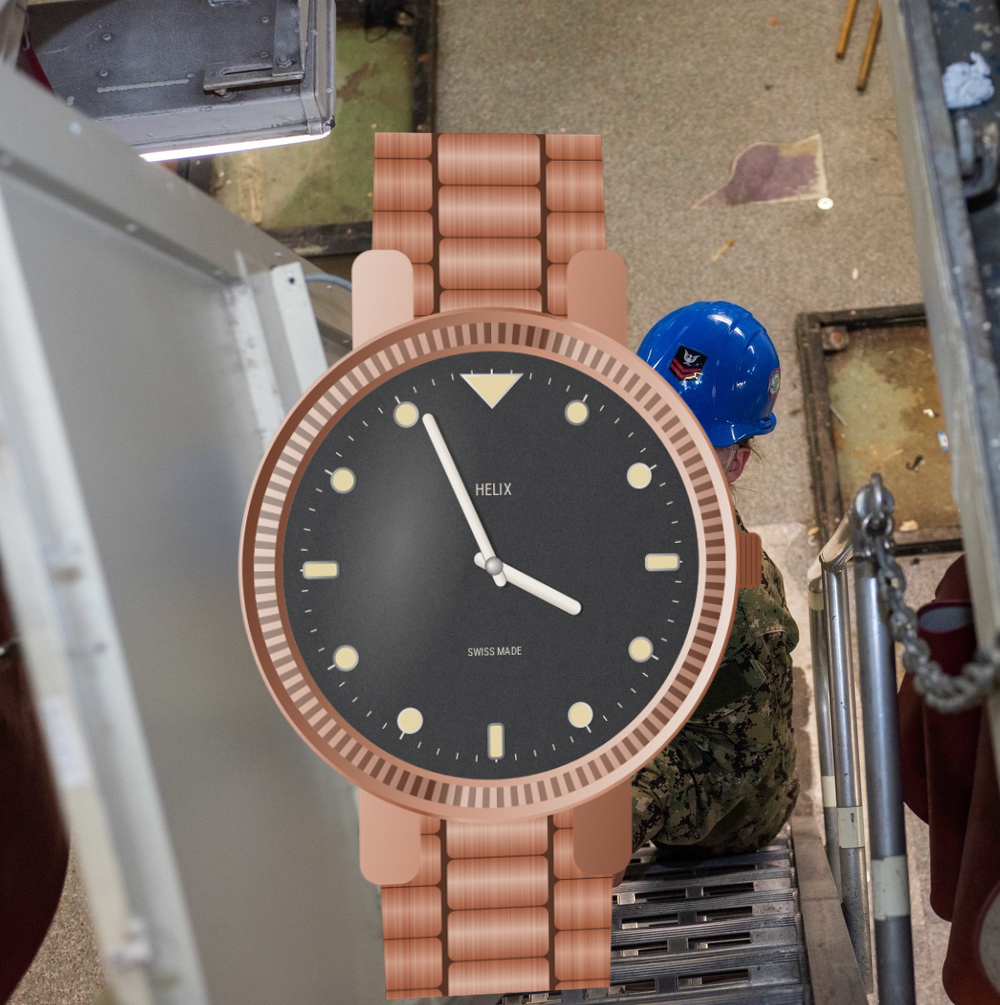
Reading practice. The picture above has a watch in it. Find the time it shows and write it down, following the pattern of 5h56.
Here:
3h56
